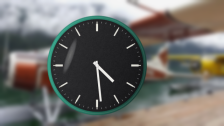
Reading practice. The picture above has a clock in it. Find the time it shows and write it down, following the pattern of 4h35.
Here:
4h29
